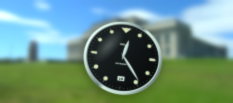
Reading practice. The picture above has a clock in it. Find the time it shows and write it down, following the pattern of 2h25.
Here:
12h24
